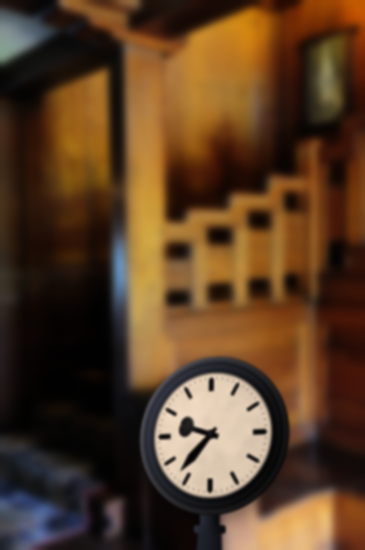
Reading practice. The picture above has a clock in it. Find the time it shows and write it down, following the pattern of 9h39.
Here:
9h37
